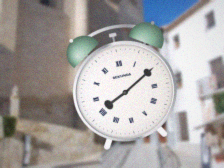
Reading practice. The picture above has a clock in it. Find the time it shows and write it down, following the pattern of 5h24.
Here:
8h10
